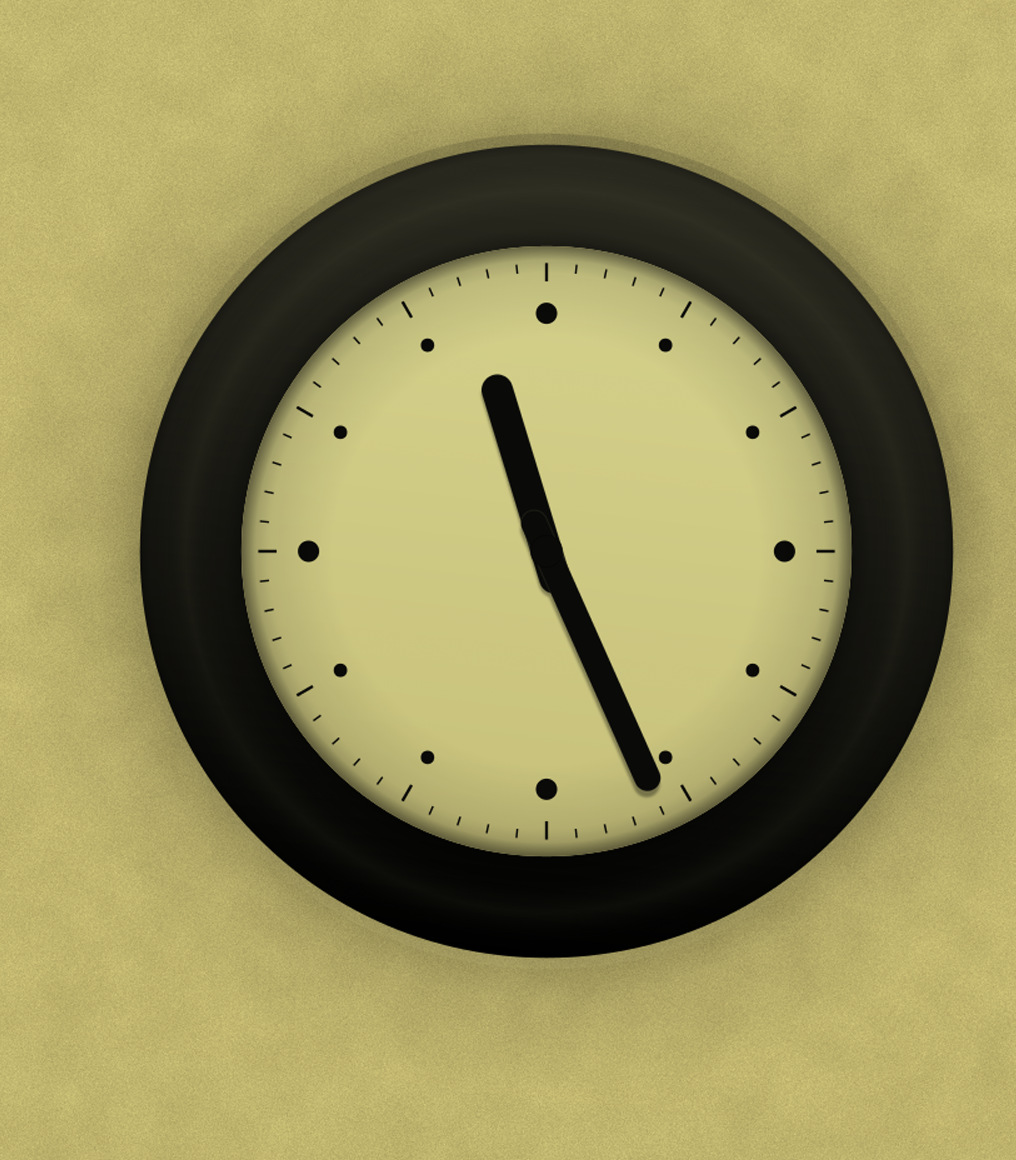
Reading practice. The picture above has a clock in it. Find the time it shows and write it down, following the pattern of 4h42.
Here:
11h26
